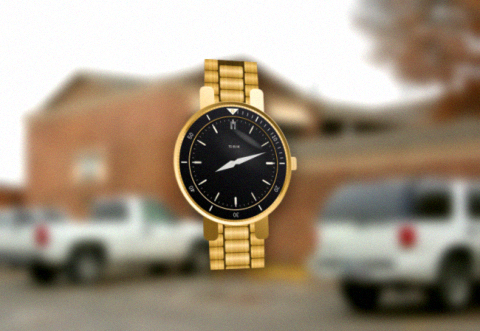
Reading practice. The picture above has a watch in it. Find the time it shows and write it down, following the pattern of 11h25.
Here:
8h12
